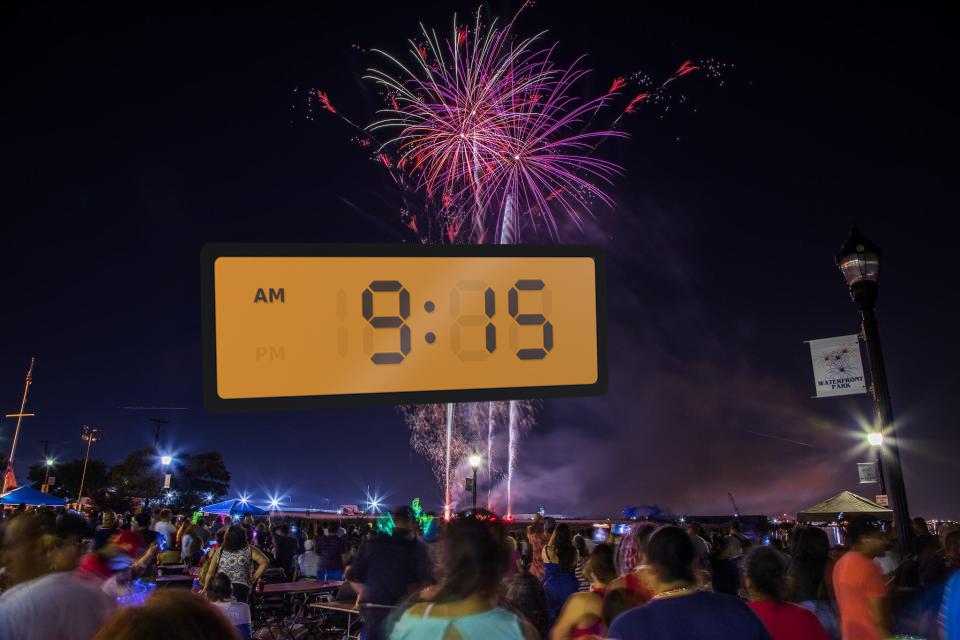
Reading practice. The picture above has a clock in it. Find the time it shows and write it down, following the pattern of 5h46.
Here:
9h15
